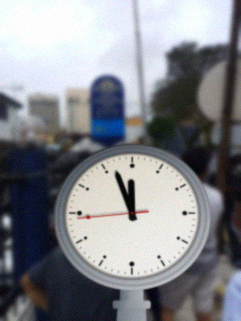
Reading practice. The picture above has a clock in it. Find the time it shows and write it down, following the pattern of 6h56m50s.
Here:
11h56m44s
